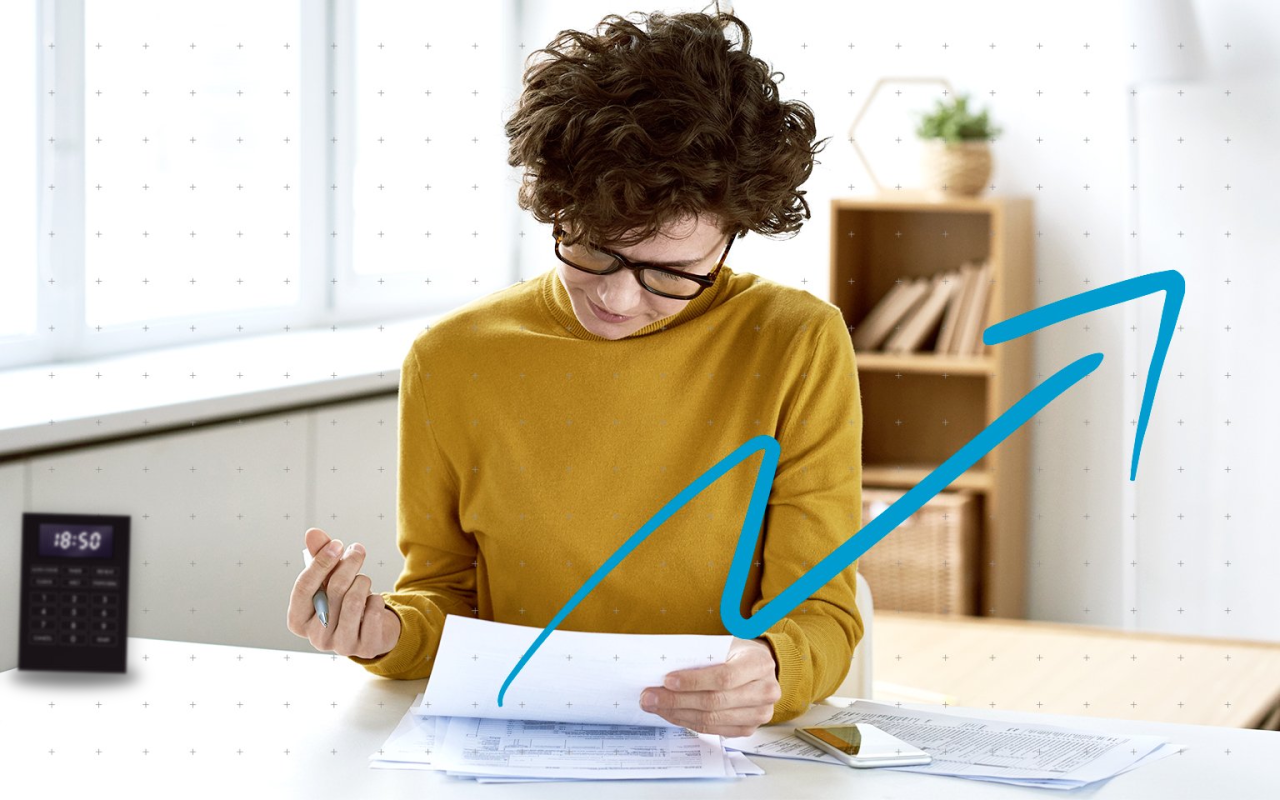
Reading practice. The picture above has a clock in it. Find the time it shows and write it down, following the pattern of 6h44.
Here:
18h50
